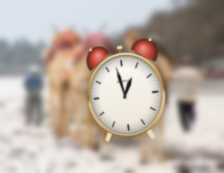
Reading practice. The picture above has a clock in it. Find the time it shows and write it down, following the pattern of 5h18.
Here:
12h58
